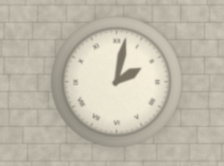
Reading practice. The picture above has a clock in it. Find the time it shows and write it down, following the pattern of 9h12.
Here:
2h02
